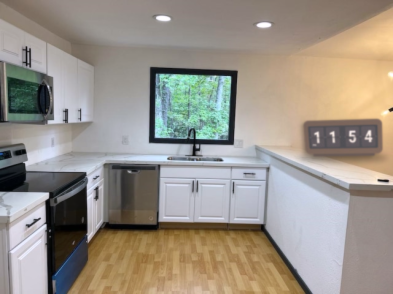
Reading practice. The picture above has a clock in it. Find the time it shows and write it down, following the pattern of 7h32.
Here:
11h54
